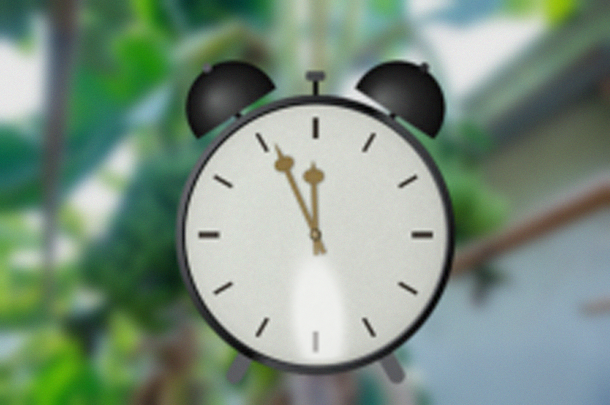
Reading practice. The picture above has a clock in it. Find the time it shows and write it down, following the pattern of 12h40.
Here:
11h56
